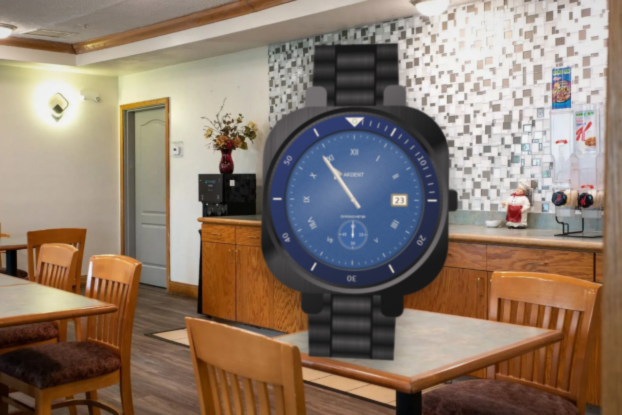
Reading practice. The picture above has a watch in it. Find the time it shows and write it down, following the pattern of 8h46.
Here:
10h54
